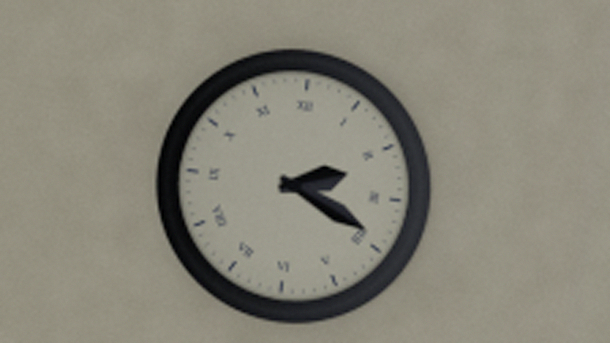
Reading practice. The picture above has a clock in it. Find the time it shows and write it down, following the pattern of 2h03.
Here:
2h19
